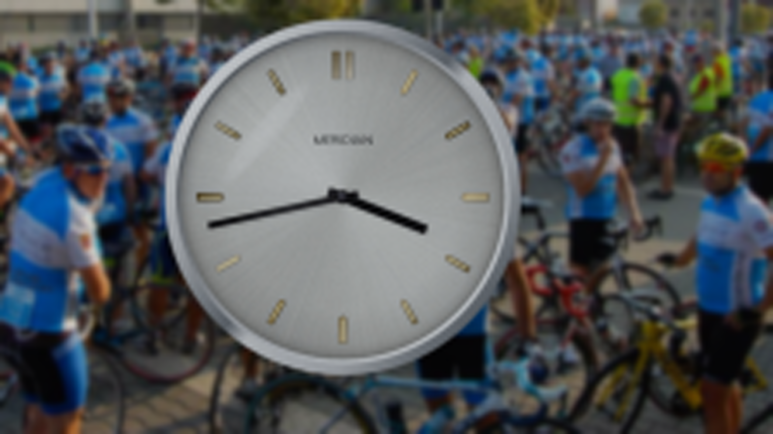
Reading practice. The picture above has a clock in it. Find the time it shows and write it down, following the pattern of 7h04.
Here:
3h43
